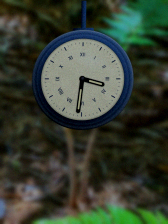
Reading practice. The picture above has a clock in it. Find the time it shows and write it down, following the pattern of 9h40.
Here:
3h31
